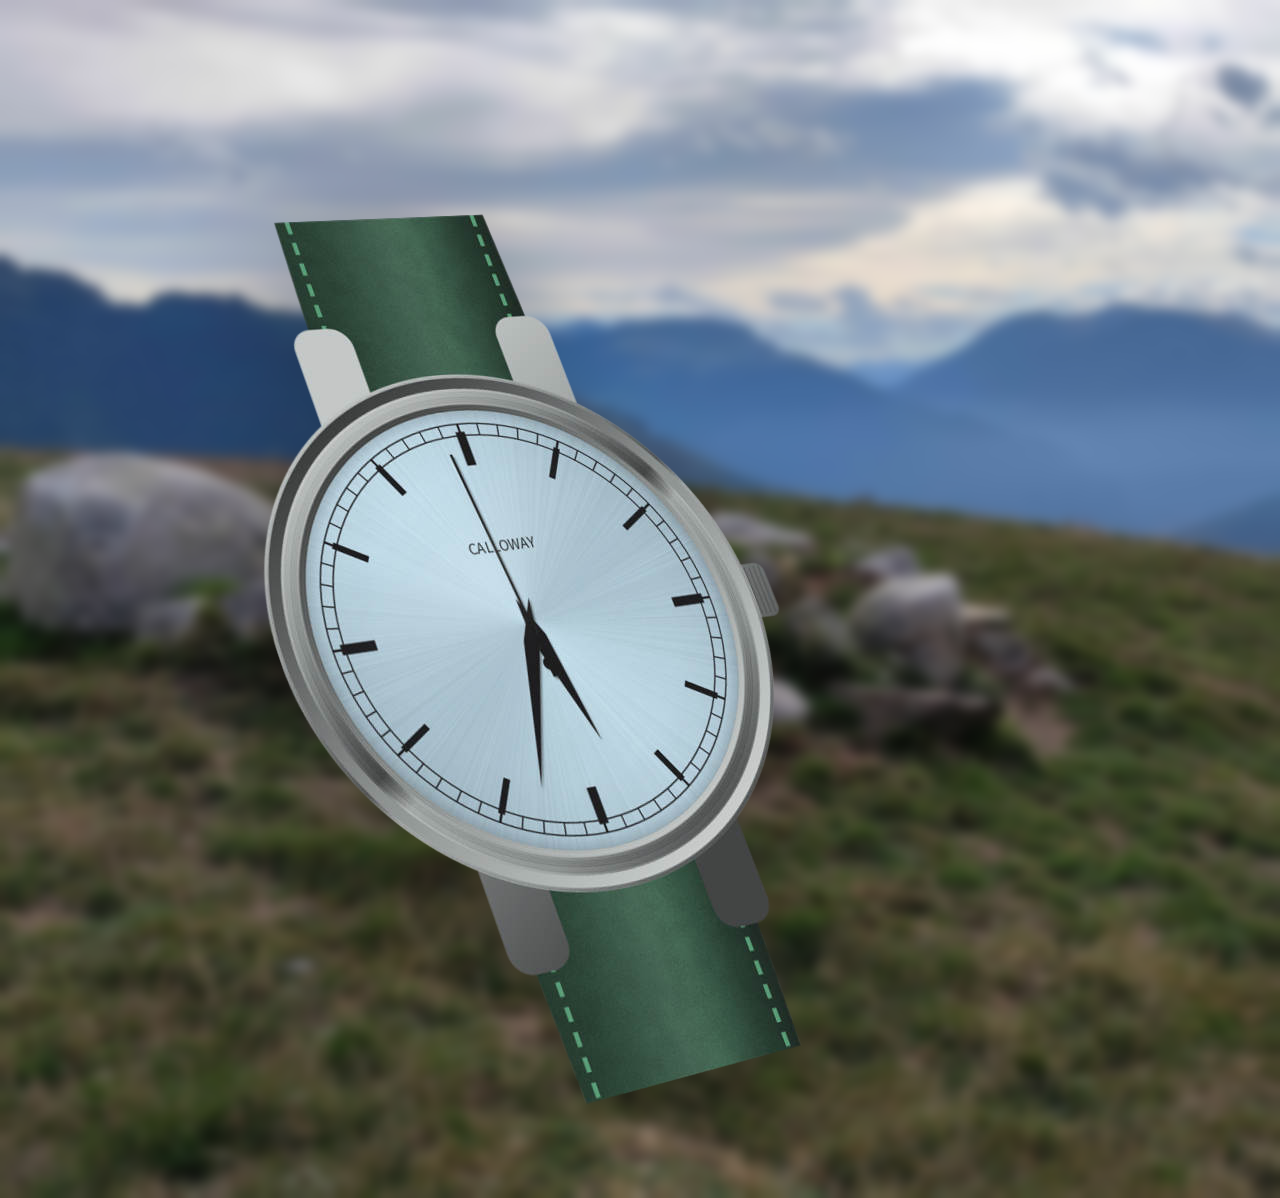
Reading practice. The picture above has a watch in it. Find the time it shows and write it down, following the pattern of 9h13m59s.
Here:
5h32m59s
